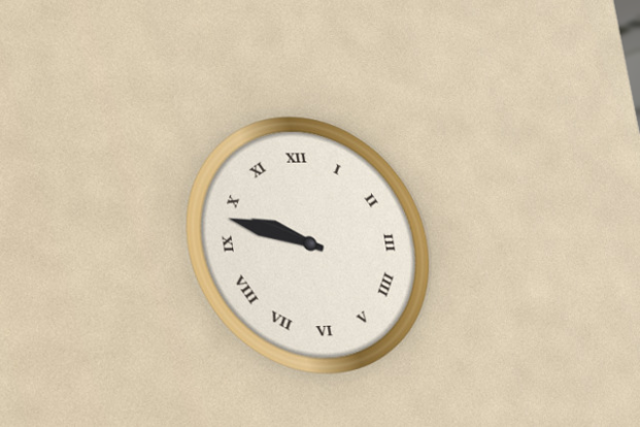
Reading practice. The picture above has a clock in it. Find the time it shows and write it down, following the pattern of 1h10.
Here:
9h48
